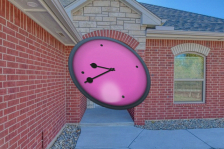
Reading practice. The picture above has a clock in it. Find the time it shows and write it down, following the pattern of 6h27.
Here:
9h42
